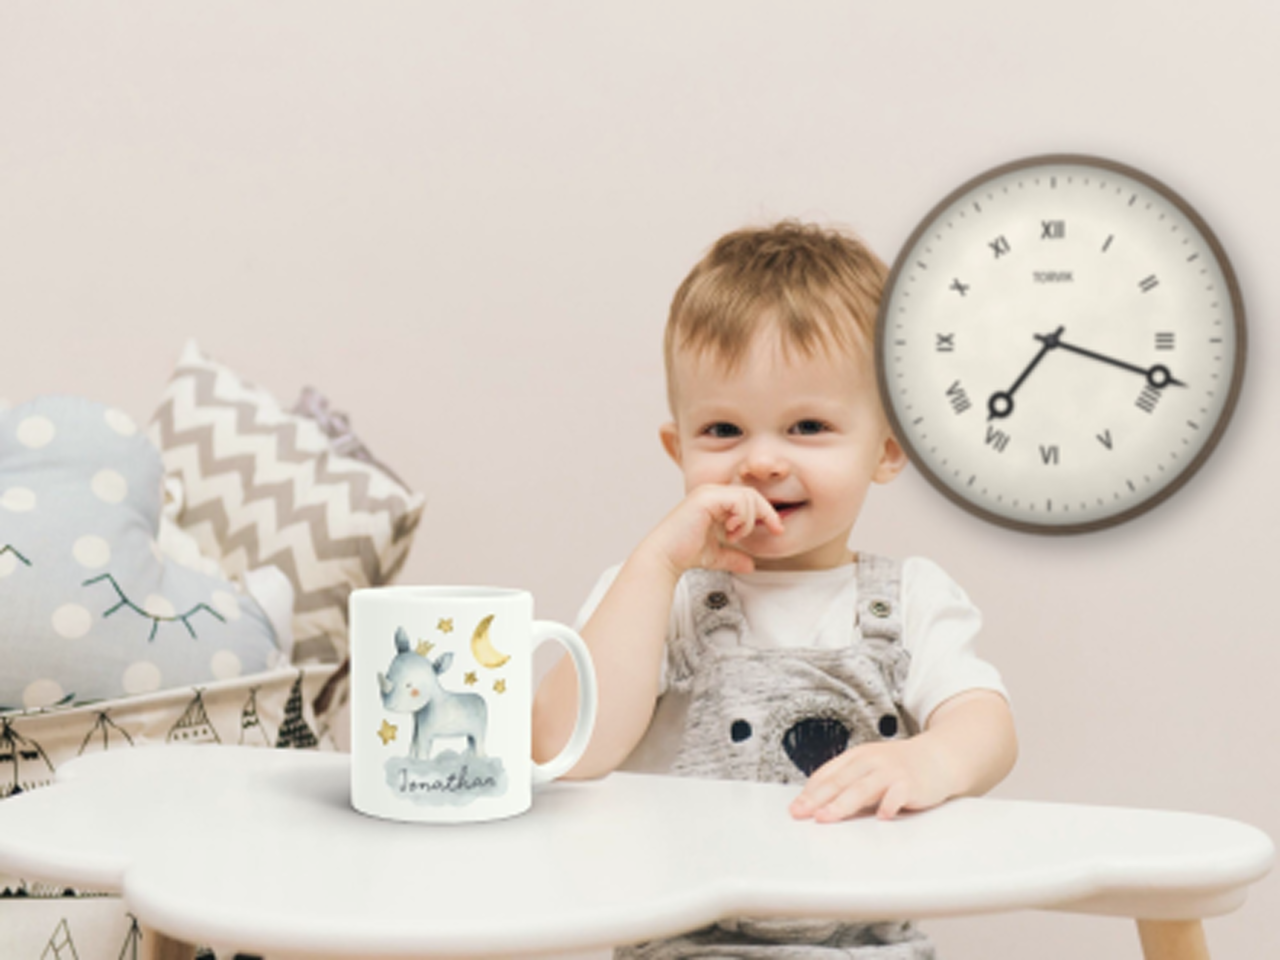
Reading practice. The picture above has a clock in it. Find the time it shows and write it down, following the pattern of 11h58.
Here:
7h18
